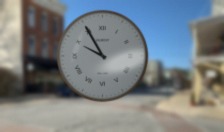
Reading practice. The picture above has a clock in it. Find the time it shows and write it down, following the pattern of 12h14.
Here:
9h55
